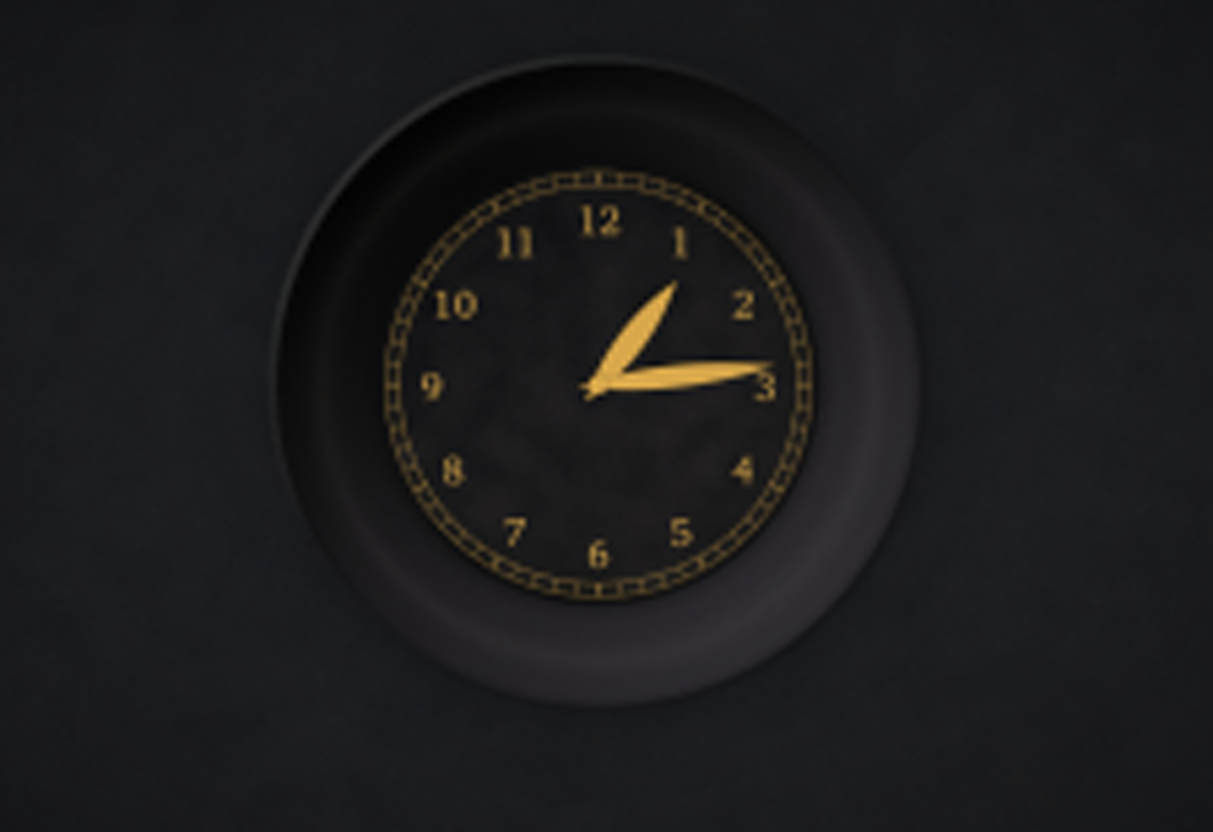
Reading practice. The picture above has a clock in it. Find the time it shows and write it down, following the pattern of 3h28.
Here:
1h14
